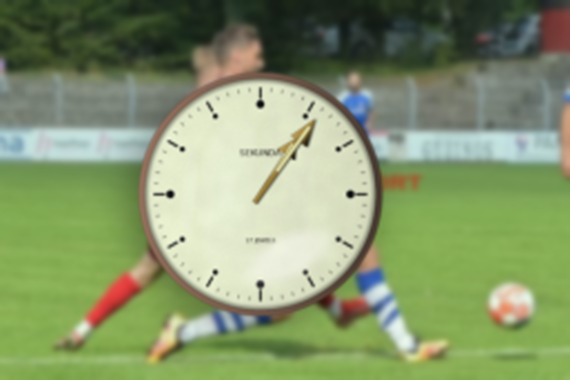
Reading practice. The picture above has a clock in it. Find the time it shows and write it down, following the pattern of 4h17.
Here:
1h06
